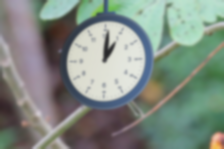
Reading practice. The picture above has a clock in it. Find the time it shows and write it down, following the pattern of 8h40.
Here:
1h01
